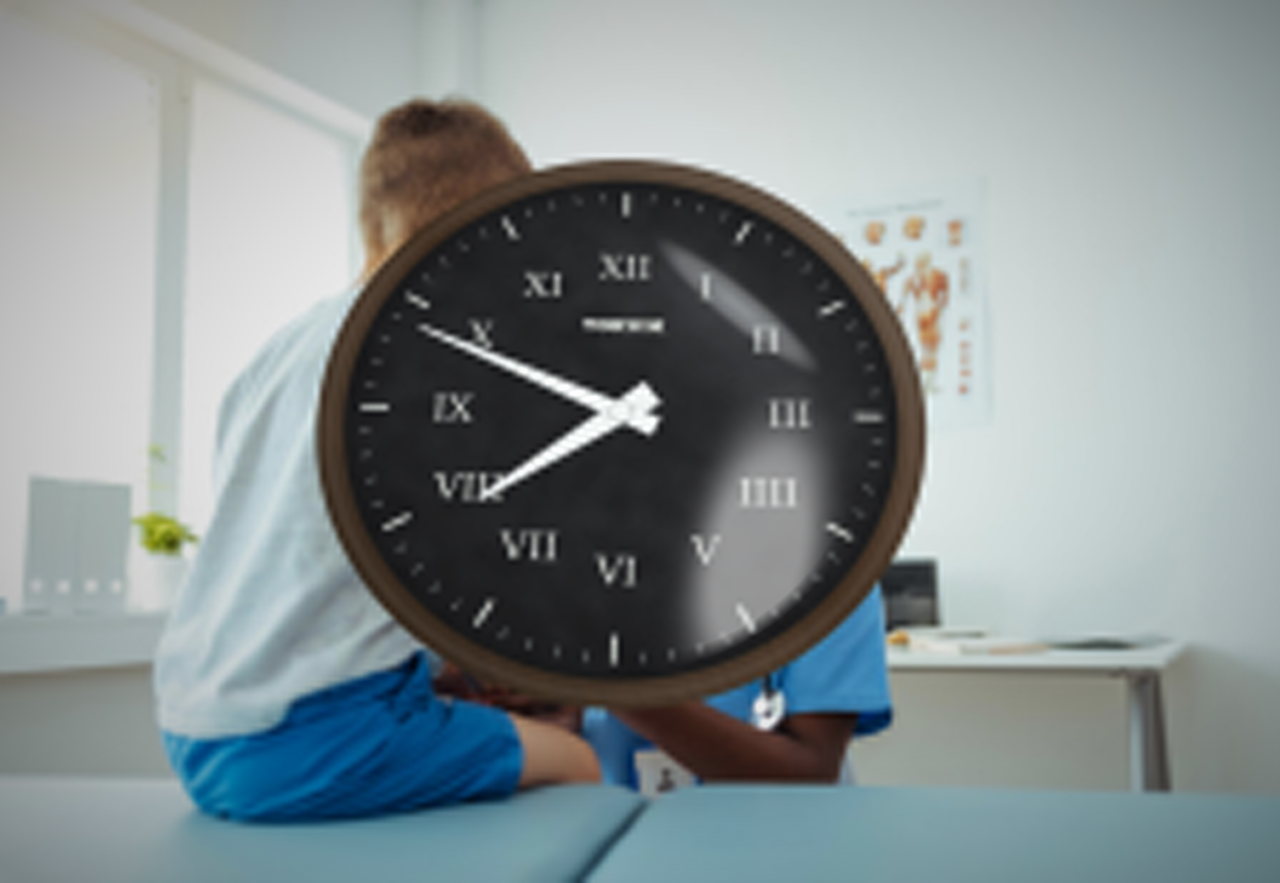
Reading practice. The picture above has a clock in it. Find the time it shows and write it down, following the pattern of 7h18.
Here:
7h49
